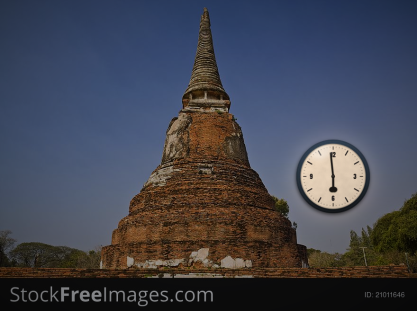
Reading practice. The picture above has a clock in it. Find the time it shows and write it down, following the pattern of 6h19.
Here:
5h59
